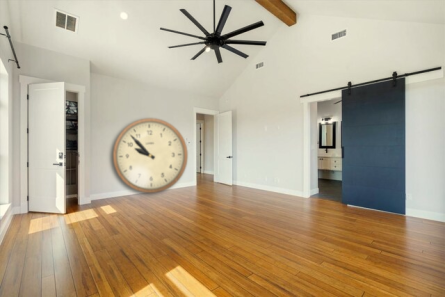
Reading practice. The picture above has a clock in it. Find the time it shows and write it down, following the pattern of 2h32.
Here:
9h53
